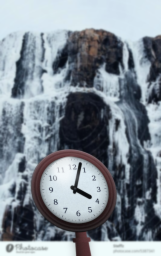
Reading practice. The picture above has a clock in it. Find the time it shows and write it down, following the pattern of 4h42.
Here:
4h03
